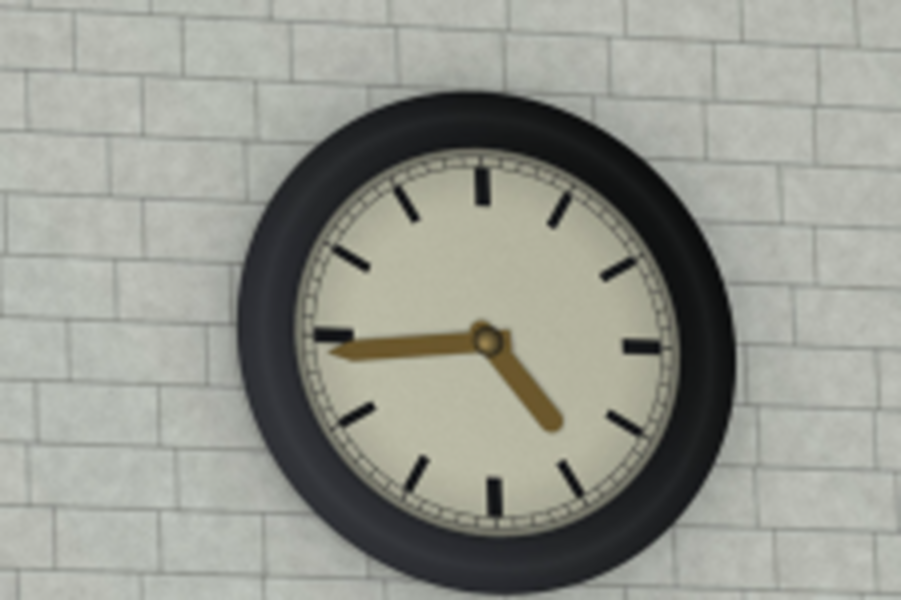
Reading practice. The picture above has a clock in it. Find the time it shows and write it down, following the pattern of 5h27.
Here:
4h44
